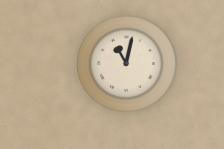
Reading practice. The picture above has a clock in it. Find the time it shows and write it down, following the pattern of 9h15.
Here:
11h02
